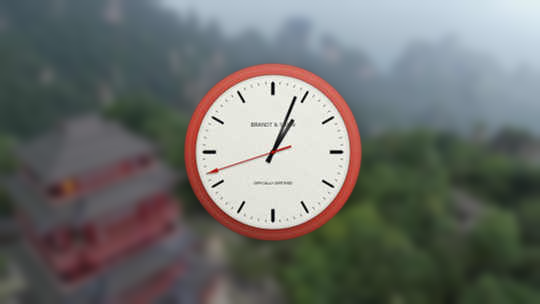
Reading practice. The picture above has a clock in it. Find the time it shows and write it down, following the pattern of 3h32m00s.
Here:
1h03m42s
